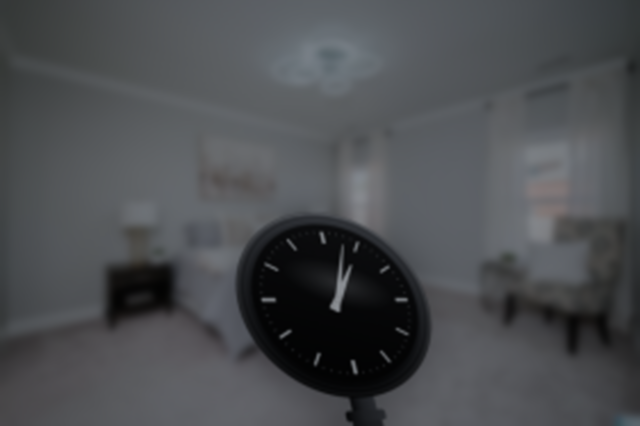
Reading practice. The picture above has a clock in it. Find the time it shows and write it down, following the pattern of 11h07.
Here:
1h03
